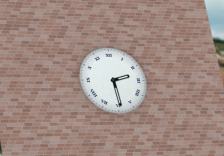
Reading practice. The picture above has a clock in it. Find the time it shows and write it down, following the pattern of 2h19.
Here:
2h29
